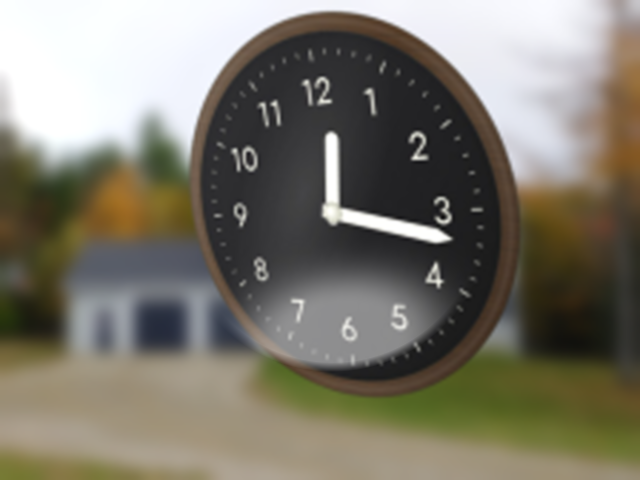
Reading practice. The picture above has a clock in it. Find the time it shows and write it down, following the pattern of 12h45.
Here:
12h17
